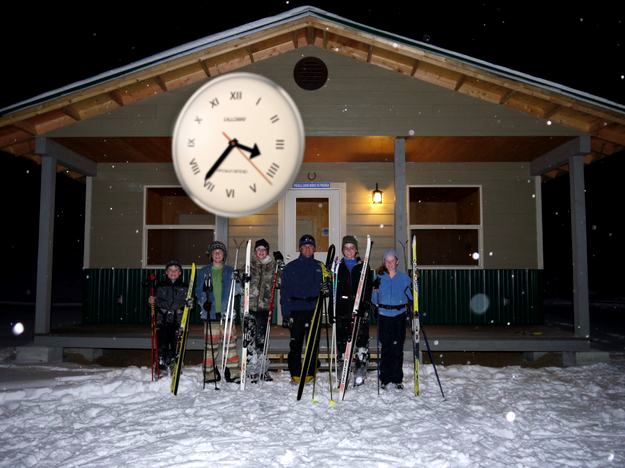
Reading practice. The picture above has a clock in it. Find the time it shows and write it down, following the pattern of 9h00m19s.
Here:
3h36m22s
